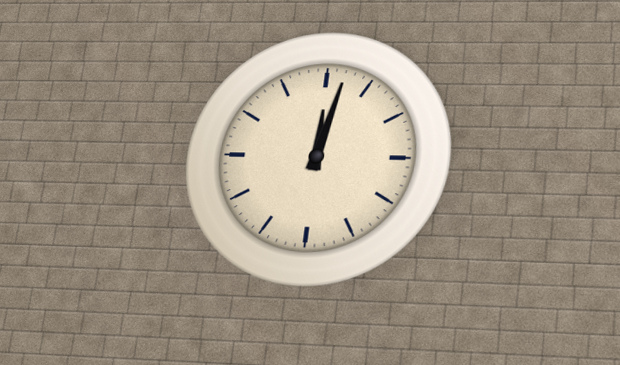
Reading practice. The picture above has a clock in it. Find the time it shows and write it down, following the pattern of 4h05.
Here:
12h02
